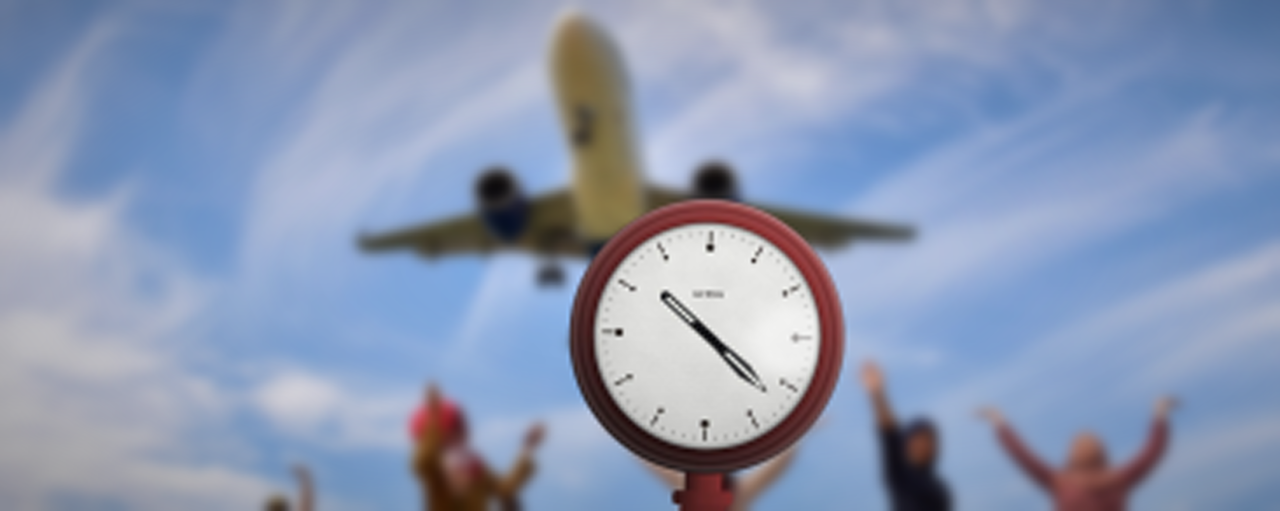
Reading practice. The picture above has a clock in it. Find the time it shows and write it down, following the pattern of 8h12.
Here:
10h22
